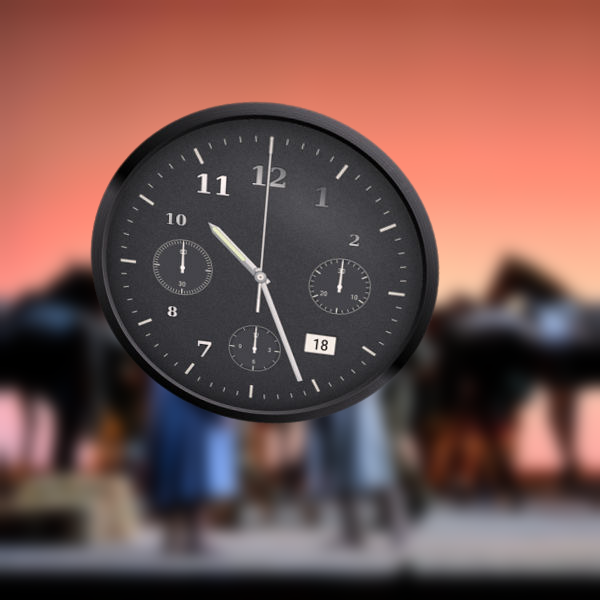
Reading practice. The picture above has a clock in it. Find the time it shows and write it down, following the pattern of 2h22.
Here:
10h26
